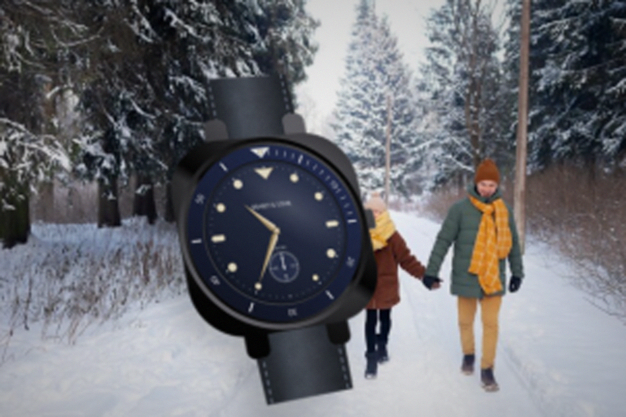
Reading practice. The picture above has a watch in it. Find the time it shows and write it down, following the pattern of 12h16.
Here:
10h35
